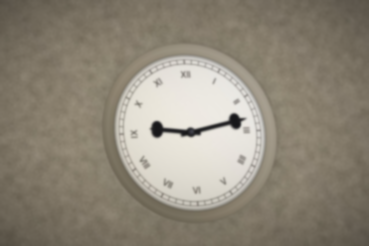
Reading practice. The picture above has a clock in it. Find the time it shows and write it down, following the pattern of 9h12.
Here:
9h13
